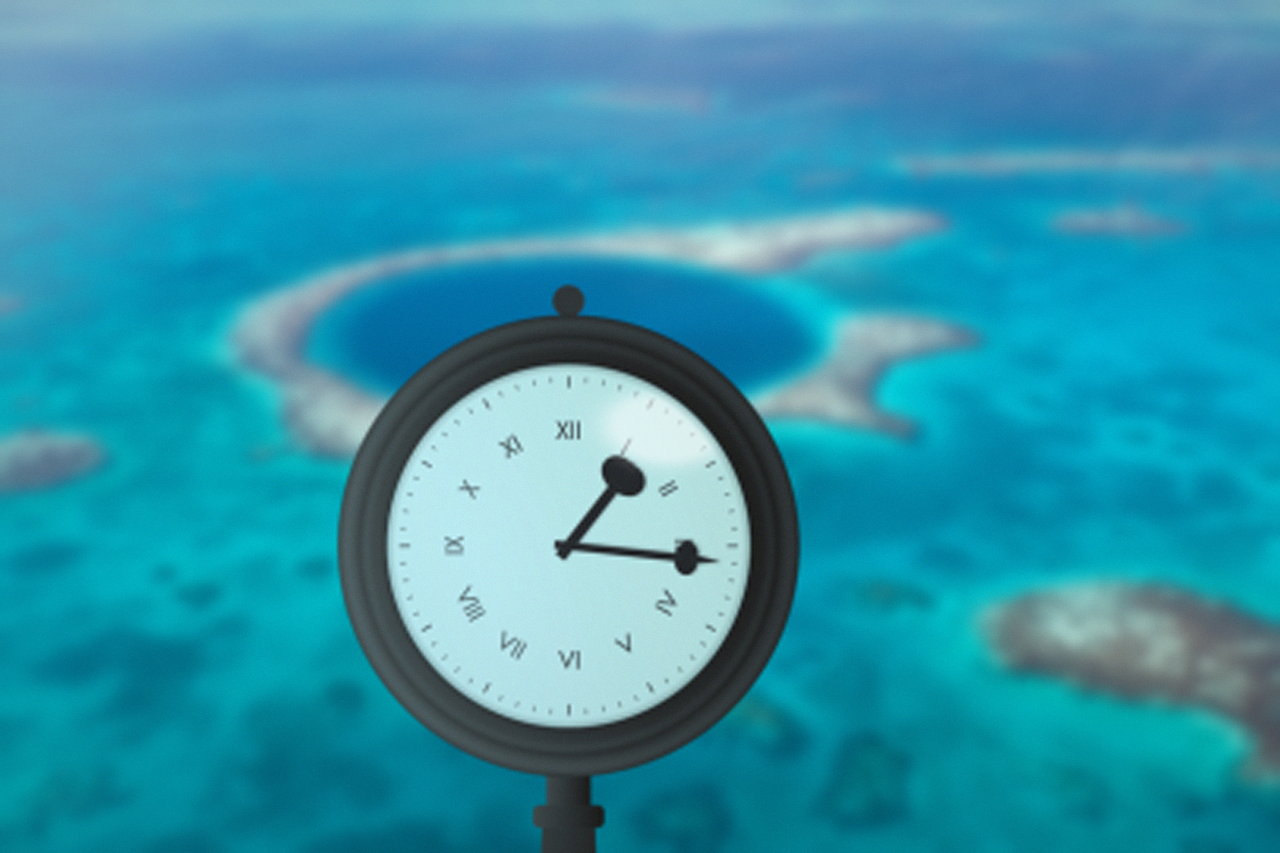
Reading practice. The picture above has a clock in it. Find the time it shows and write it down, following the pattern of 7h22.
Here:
1h16
